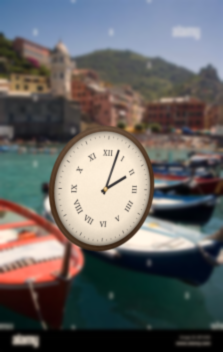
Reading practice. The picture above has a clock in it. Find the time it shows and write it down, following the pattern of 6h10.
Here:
2h03
